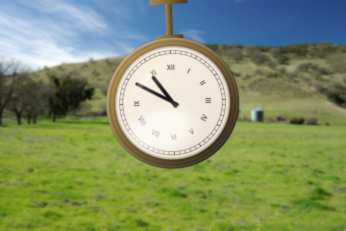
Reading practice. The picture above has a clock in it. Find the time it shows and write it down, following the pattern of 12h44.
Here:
10h50
